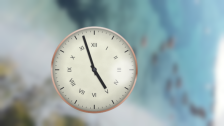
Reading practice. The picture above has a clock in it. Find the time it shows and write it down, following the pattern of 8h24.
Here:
4h57
